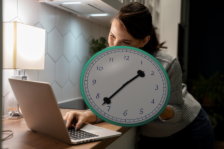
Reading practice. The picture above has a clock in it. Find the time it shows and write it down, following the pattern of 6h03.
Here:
1h37
